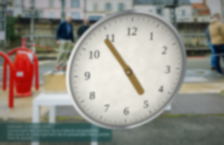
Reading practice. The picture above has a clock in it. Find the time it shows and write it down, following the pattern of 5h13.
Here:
4h54
